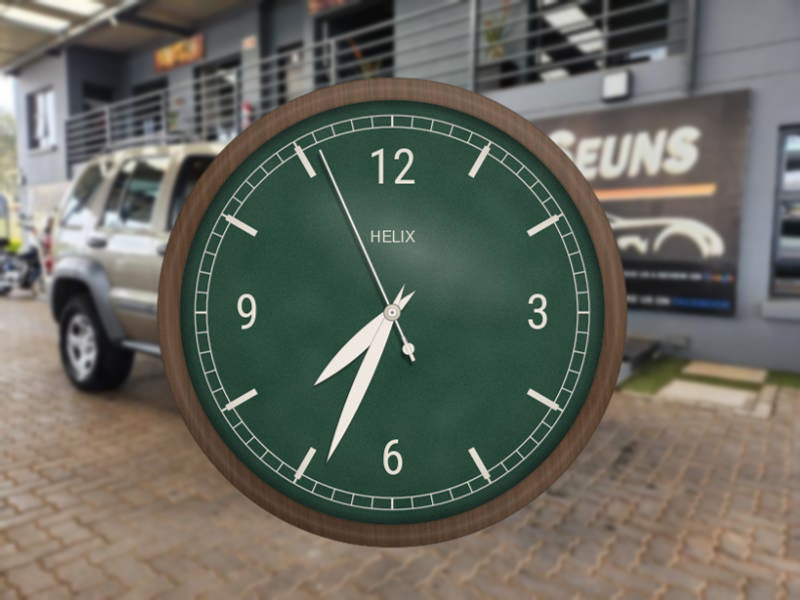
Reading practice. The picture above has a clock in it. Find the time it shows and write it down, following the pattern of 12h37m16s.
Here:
7h33m56s
